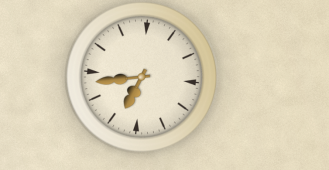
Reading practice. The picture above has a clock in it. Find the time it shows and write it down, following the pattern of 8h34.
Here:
6h43
